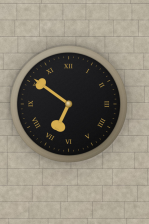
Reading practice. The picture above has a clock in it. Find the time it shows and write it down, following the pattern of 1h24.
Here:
6h51
